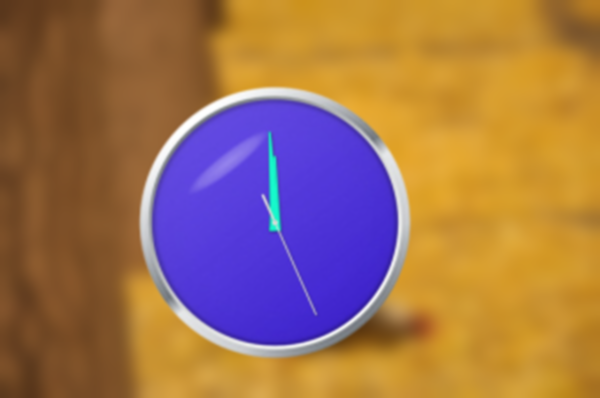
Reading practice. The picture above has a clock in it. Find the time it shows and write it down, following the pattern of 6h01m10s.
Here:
11h59m26s
